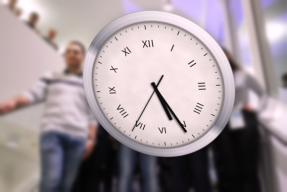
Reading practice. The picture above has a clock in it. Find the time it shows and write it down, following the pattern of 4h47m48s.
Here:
5h25m36s
